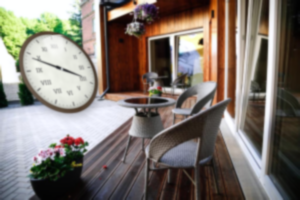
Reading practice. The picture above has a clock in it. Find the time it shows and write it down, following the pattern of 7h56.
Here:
3h49
